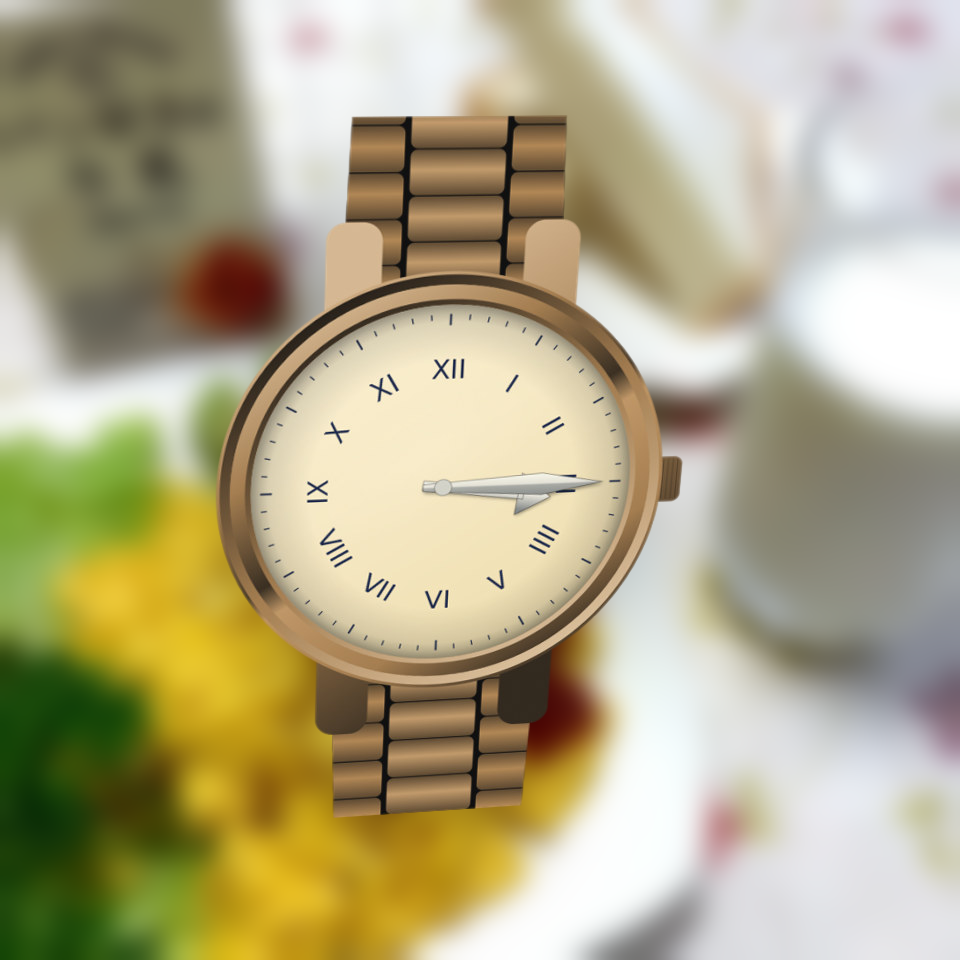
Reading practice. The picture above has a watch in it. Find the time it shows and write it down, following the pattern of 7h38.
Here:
3h15
